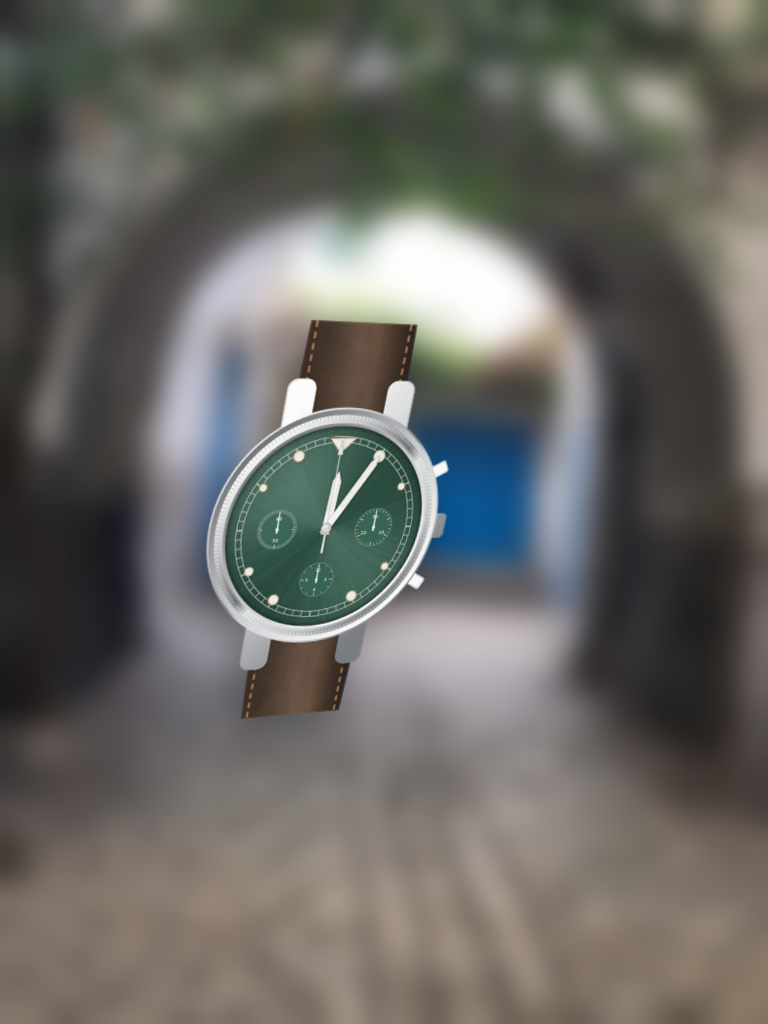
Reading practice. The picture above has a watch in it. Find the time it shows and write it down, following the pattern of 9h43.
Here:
12h05
